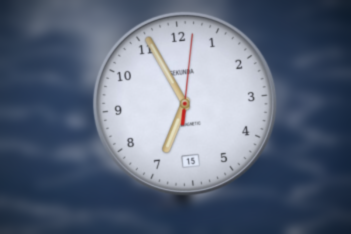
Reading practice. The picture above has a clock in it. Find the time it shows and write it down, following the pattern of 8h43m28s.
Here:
6h56m02s
